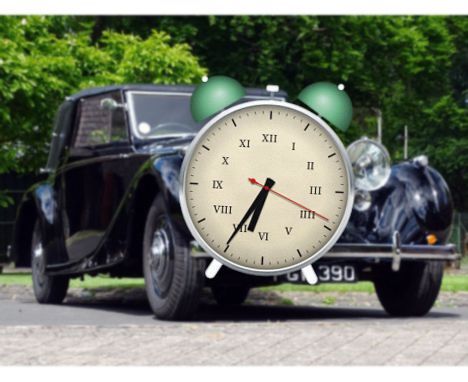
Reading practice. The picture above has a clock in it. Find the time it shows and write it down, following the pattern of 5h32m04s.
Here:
6h35m19s
